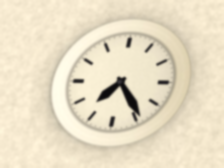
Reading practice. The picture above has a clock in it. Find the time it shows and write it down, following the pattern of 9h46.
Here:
7h24
